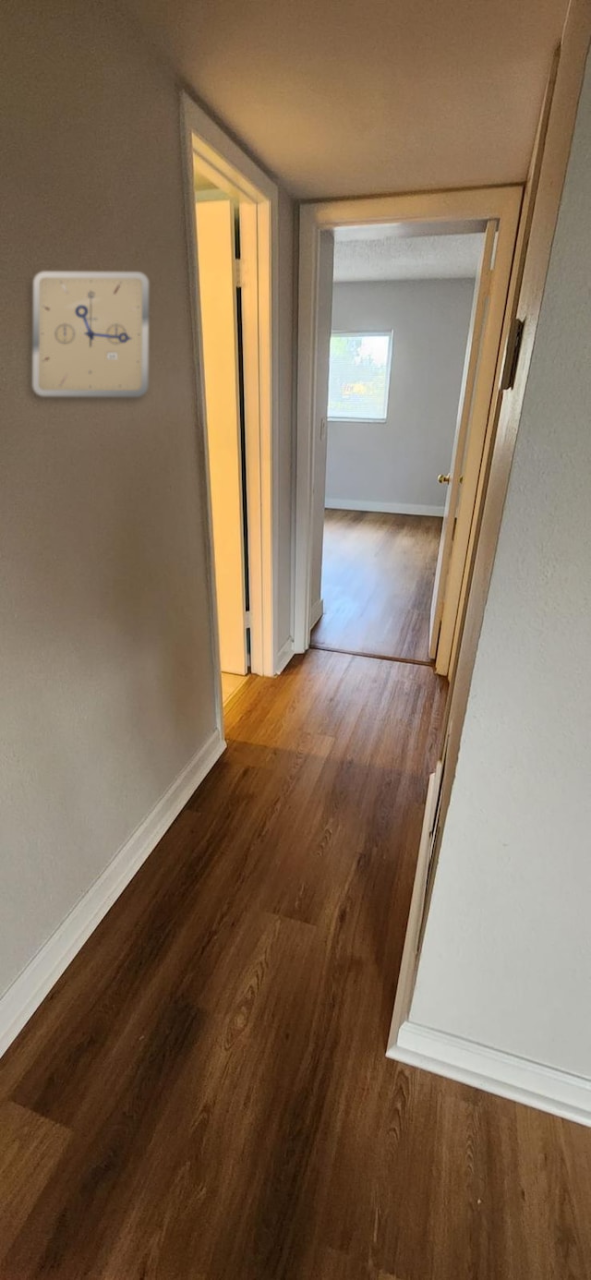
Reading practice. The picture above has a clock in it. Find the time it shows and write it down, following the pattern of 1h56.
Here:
11h16
